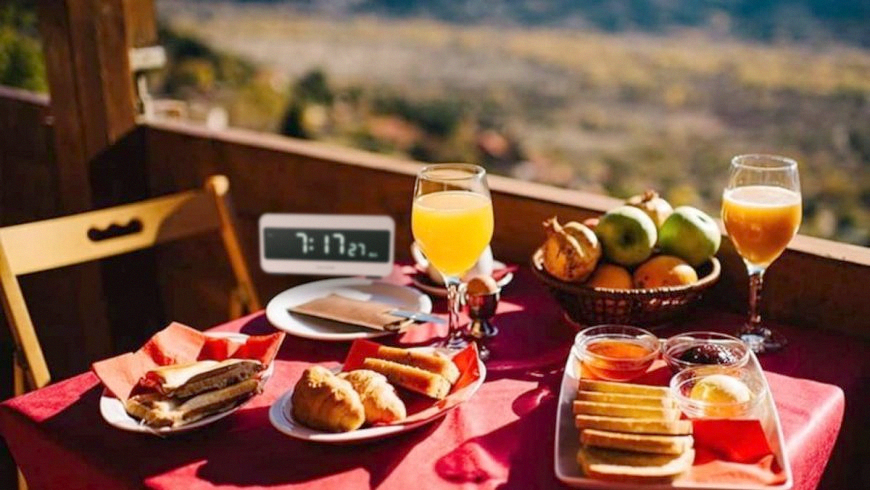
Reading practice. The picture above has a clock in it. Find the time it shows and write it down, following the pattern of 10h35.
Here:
7h17
